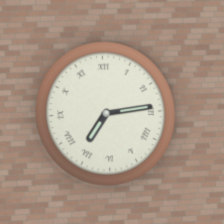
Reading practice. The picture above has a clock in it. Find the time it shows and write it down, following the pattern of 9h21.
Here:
7h14
